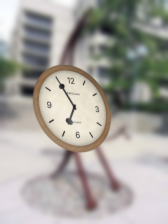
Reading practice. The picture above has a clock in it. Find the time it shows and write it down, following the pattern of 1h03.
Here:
6h55
